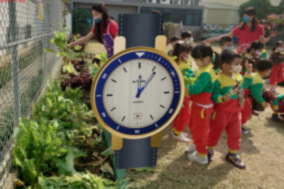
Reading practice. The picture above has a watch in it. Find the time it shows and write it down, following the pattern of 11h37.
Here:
12h06
